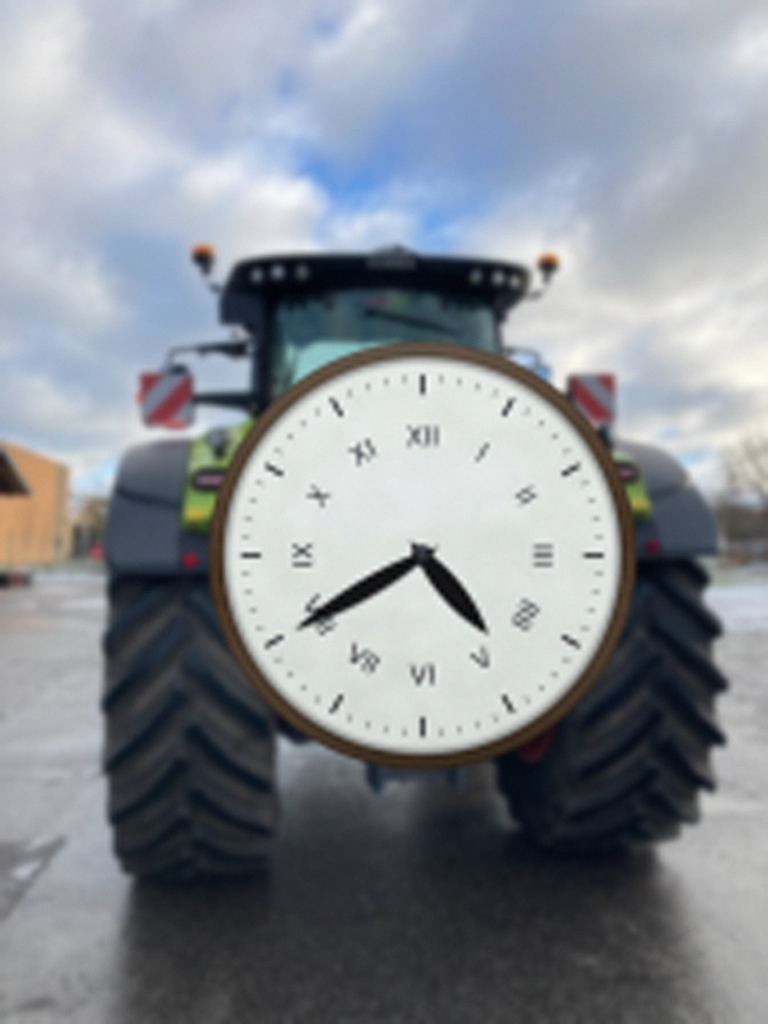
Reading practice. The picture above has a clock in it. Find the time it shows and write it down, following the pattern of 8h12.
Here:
4h40
